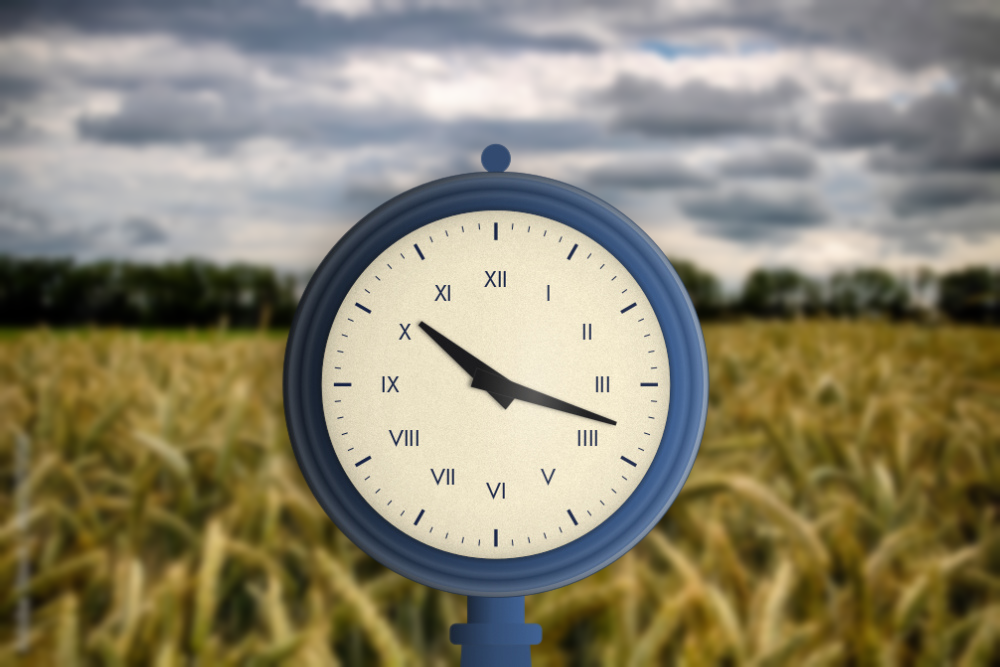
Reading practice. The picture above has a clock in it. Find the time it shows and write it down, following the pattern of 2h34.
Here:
10h18
